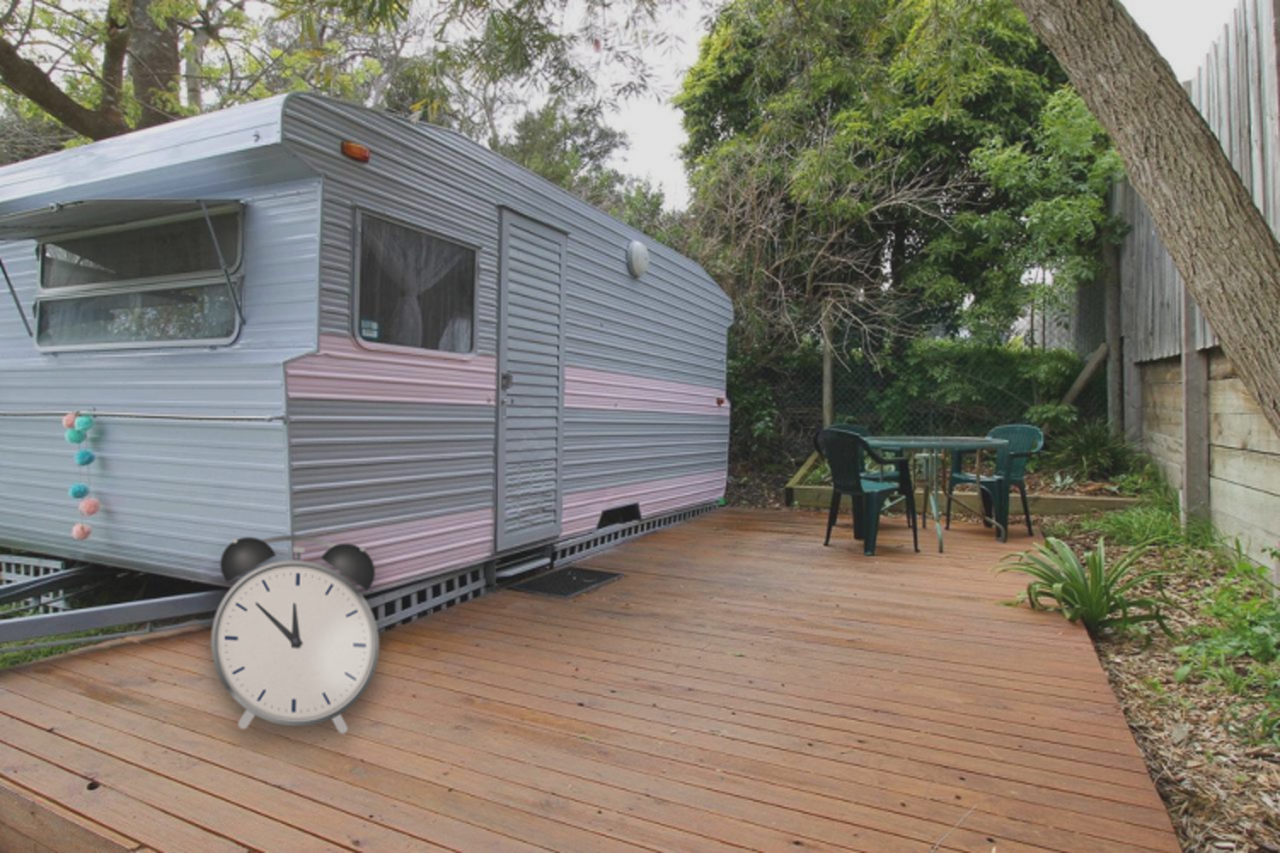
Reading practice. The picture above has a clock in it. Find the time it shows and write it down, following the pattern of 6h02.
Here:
11h52
